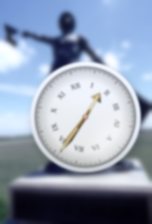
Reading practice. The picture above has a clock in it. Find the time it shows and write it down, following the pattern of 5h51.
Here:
1h39
